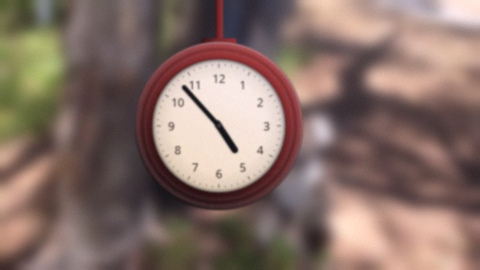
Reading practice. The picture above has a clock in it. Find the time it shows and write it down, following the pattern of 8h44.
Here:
4h53
